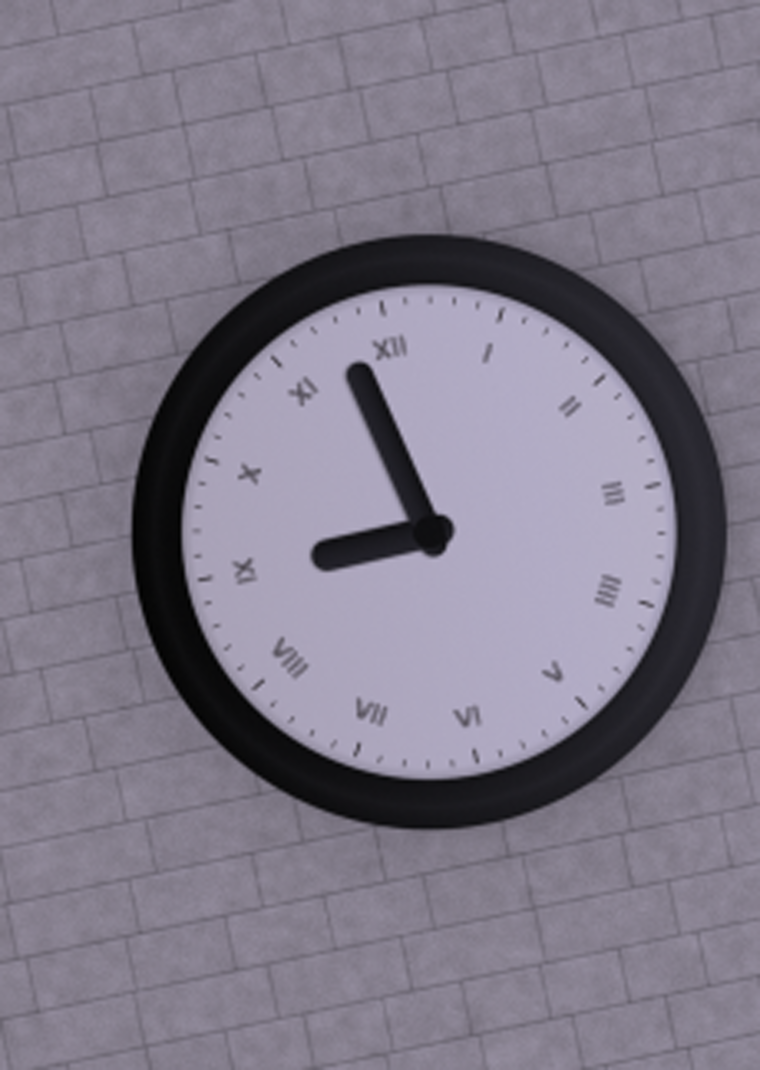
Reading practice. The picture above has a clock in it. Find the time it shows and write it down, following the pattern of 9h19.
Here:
8h58
